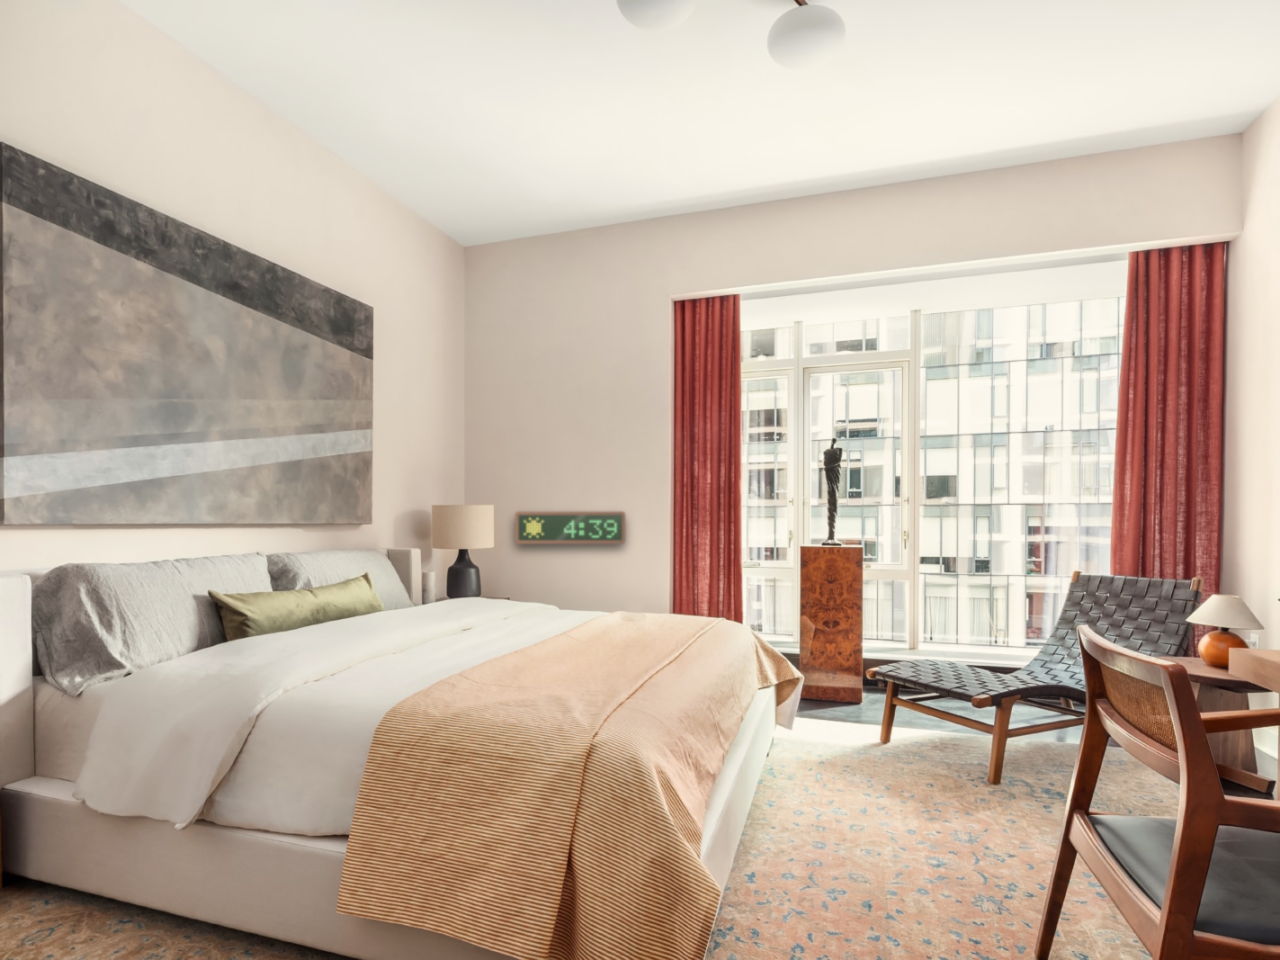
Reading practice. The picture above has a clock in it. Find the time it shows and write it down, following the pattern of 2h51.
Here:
4h39
